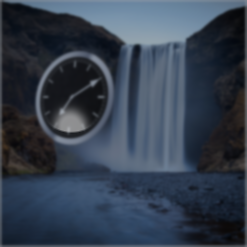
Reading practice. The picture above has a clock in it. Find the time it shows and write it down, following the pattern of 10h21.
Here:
7h10
